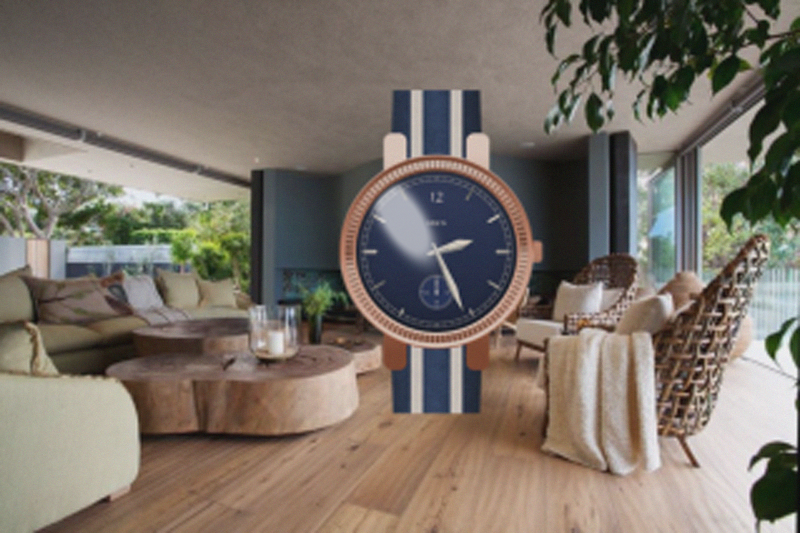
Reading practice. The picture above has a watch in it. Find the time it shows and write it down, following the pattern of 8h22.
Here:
2h26
